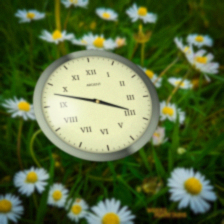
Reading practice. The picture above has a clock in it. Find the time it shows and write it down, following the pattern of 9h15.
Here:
3h48
